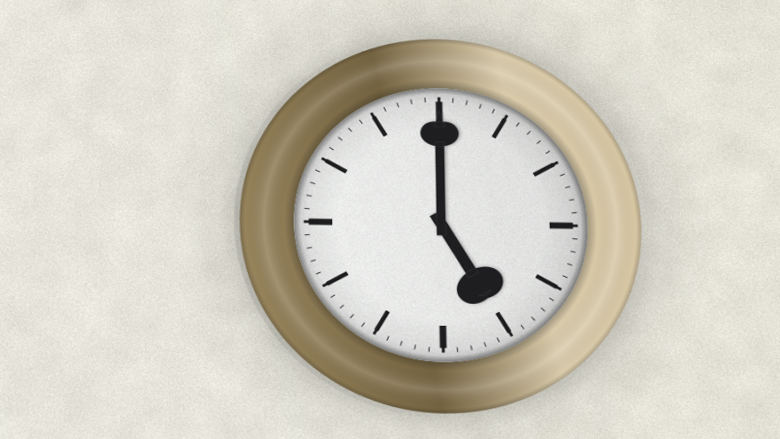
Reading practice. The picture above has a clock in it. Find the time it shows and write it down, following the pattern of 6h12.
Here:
5h00
